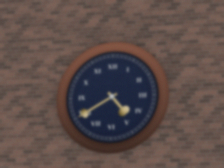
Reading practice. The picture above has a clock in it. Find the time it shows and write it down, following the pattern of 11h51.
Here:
4h40
